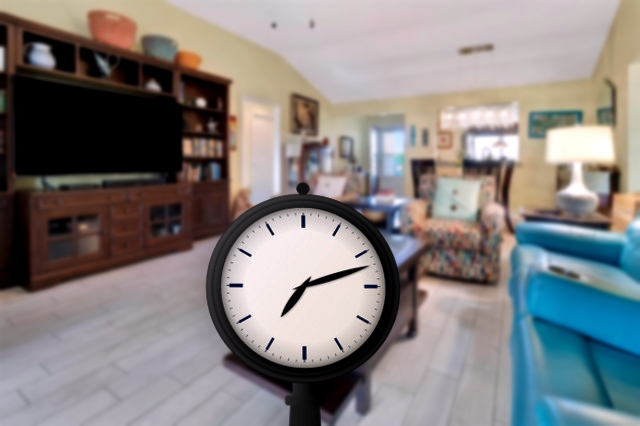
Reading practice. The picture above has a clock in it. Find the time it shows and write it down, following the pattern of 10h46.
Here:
7h12
